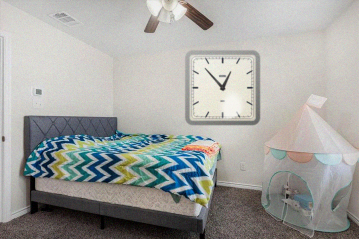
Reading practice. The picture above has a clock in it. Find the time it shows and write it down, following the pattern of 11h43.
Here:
12h53
